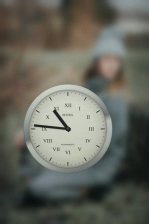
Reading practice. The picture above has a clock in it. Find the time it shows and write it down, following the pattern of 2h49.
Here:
10h46
